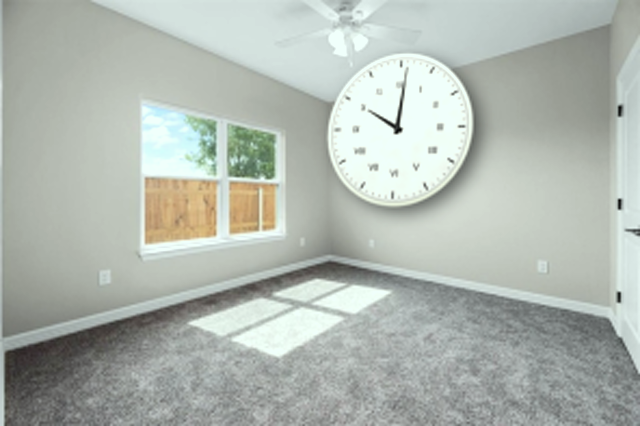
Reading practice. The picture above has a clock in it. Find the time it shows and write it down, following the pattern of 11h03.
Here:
10h01
